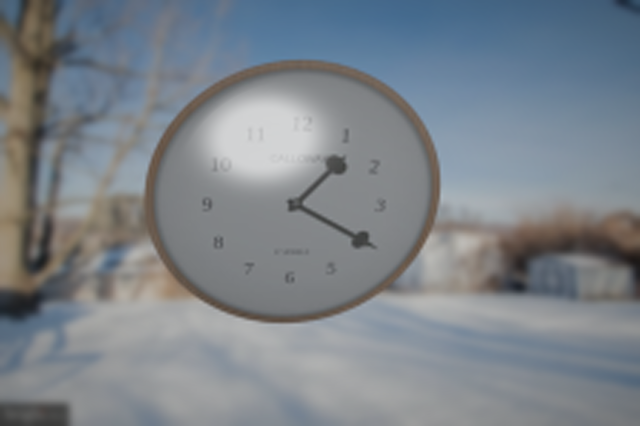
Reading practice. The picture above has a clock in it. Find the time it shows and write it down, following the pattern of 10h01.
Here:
1h20
